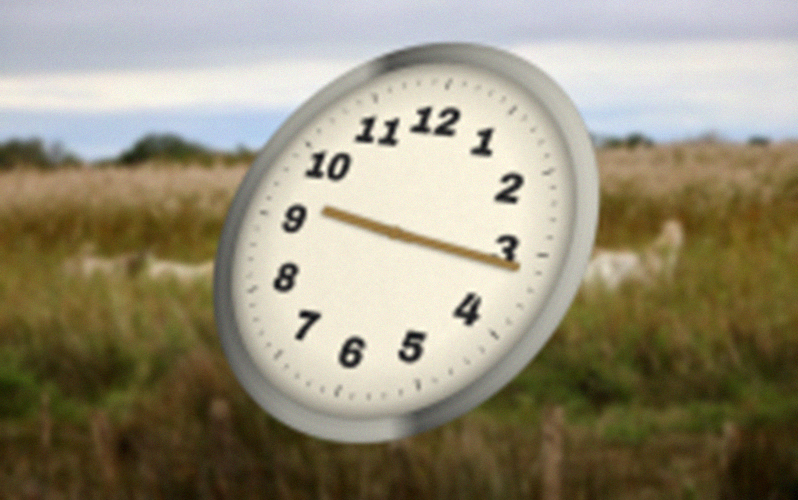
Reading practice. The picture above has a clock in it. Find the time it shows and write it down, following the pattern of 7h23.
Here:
9h16
